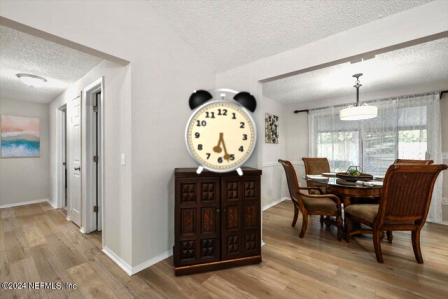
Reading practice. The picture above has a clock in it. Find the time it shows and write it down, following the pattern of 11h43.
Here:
6h27
